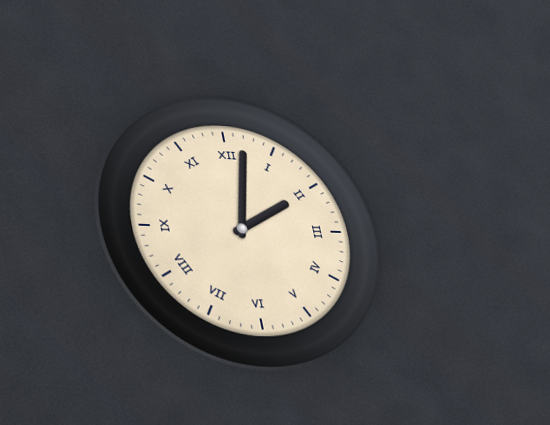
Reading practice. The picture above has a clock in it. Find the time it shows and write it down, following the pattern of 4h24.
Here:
2h02
